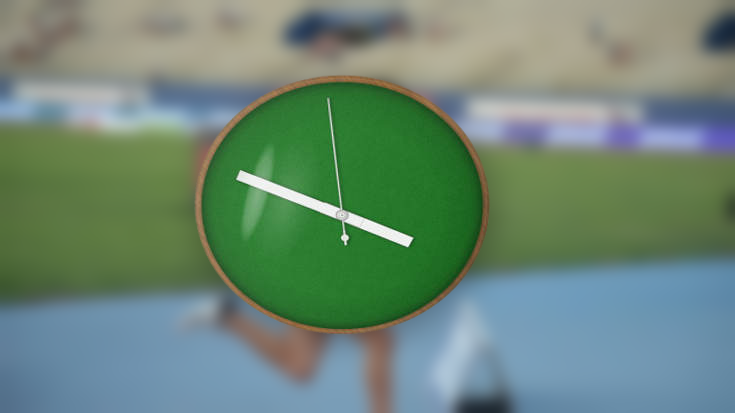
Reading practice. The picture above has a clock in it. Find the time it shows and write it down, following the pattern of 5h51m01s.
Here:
3h48m59s
